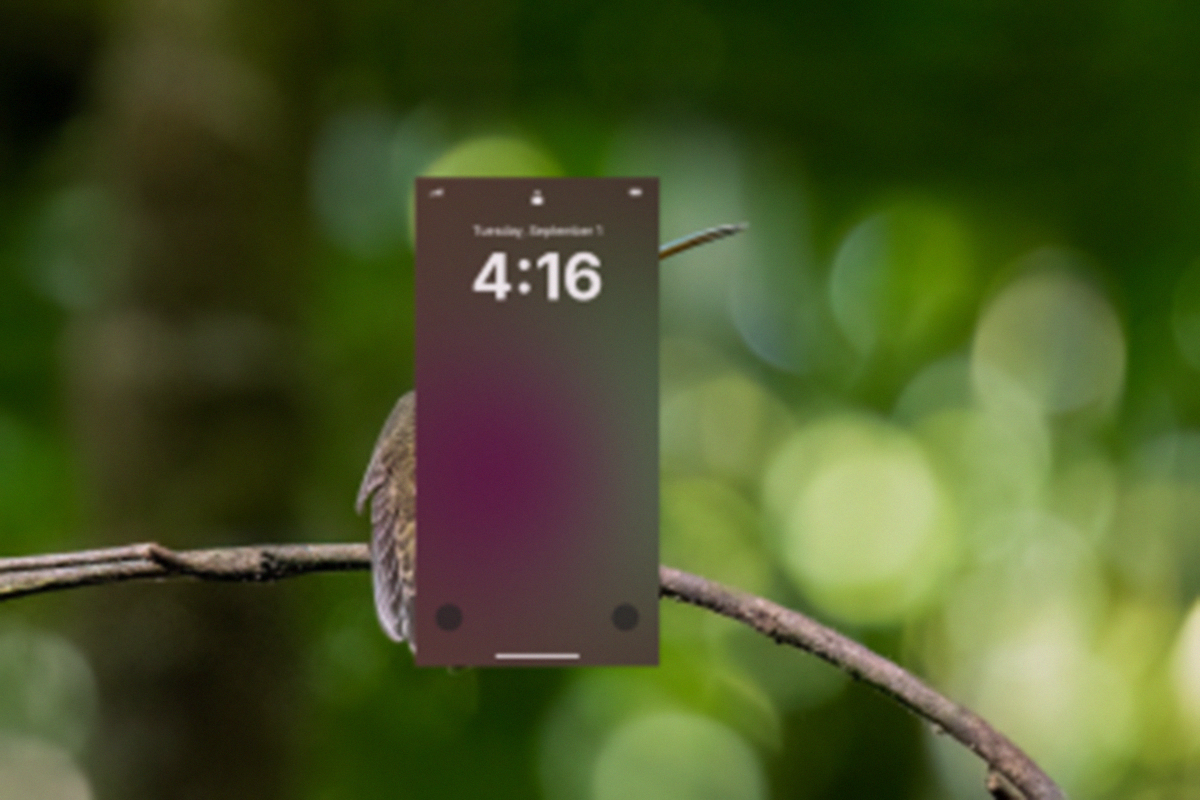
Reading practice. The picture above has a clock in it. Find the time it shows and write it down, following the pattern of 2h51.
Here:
4h16
